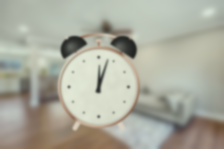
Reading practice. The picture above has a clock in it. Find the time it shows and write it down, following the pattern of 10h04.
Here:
12h03
